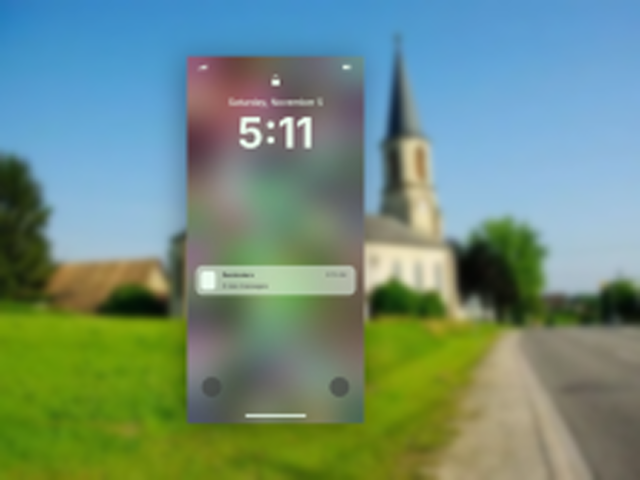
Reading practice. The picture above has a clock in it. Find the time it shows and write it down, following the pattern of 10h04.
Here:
5h11
